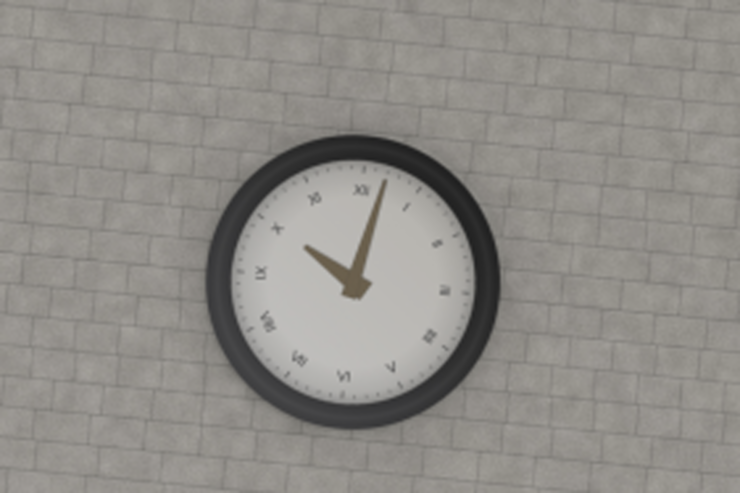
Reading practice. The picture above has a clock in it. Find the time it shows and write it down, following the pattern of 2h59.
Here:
10h02
